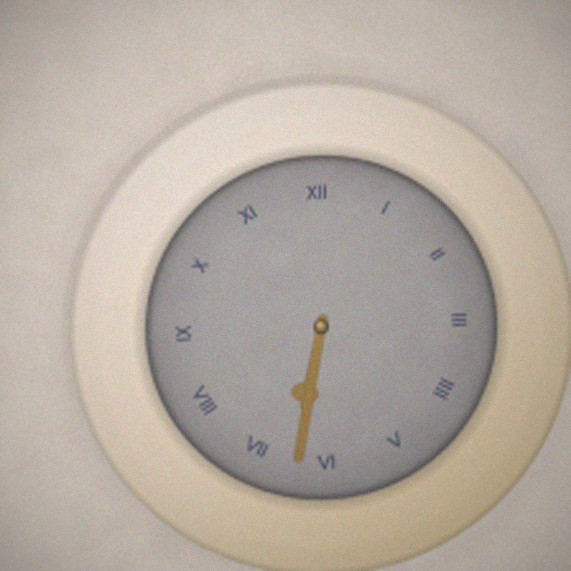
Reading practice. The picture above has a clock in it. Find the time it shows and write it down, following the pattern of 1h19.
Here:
6h32
